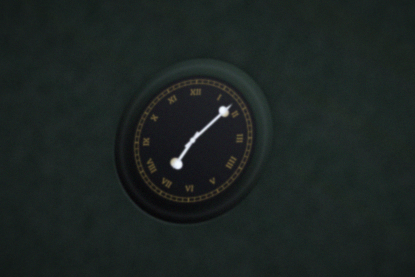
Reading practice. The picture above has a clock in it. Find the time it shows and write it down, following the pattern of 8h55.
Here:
7h08
